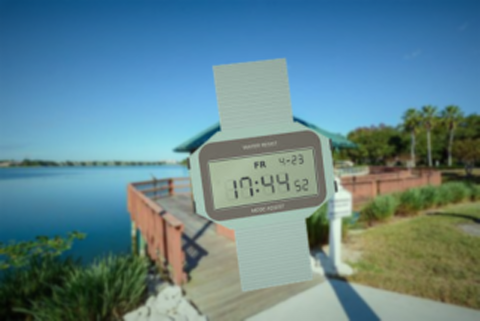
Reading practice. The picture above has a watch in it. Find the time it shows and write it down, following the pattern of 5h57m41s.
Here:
17h44m52s
